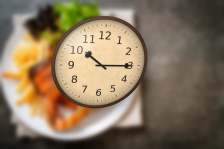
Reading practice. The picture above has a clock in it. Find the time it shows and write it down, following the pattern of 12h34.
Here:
10h15
